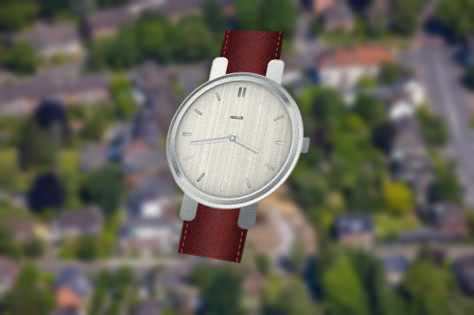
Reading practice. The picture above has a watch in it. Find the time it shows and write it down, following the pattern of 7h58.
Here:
3h43
